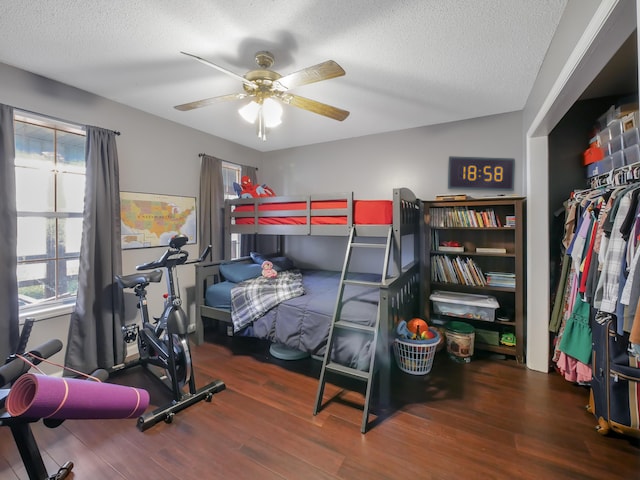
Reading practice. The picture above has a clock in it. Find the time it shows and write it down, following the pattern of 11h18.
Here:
18h58
